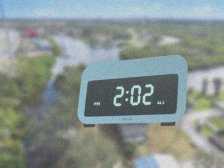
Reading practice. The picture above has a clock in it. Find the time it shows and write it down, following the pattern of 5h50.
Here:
2h02
